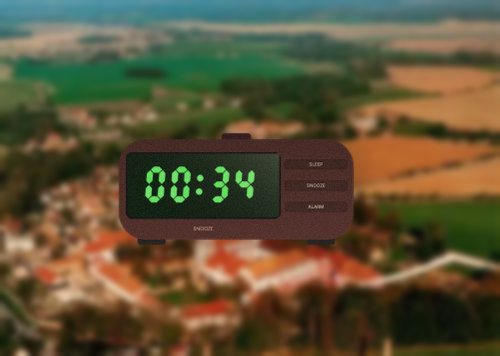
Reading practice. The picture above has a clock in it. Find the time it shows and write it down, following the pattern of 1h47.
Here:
0h34
